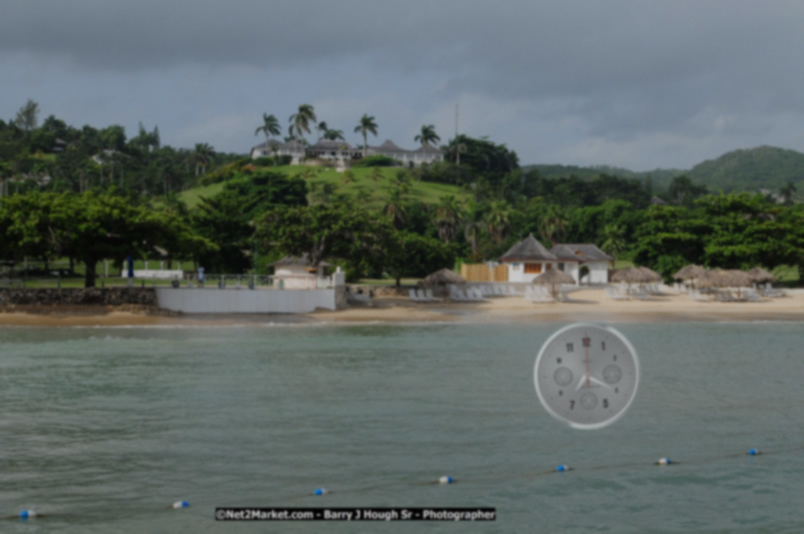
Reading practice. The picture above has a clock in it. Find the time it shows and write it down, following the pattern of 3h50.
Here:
7h20
